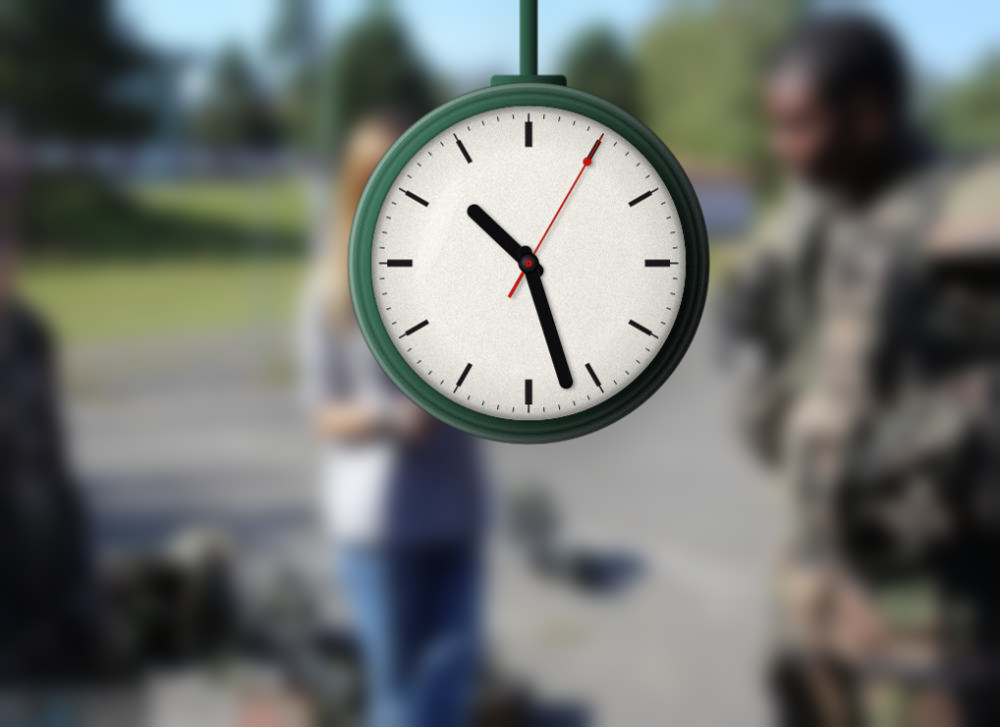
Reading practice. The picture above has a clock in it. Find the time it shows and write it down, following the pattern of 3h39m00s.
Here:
10h27m05s
